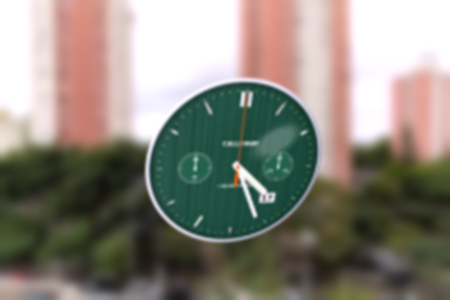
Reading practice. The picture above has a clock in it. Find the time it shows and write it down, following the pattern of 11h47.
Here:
4h26
